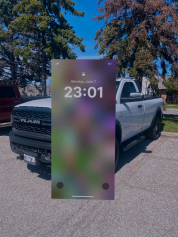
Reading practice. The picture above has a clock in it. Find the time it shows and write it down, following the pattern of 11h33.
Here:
23h01
